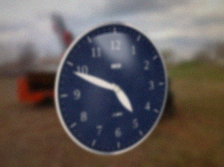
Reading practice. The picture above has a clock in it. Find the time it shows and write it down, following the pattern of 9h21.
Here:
4h49
